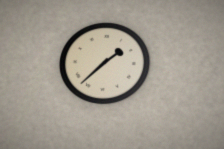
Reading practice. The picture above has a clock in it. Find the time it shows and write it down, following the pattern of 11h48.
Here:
1h37
